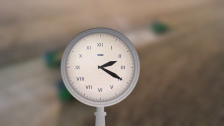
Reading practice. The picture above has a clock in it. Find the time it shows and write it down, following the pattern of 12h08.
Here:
2h20
